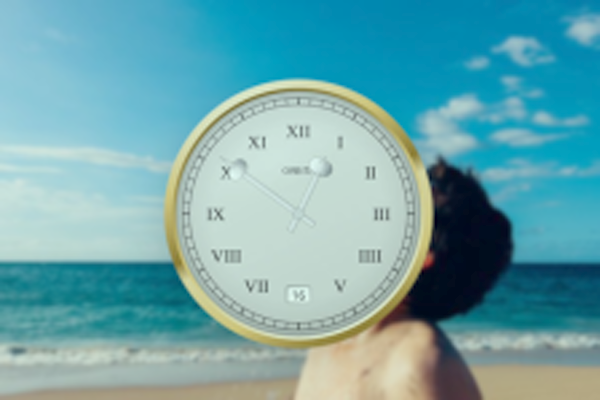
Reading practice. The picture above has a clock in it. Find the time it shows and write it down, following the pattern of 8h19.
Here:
12h51
